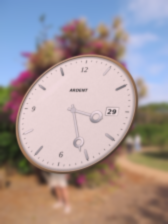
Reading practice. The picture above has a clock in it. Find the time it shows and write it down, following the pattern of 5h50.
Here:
3h26
